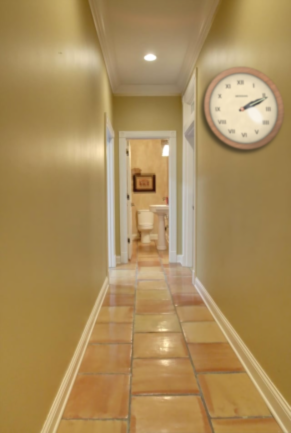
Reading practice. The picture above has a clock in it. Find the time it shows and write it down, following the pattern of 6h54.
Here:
2h11
